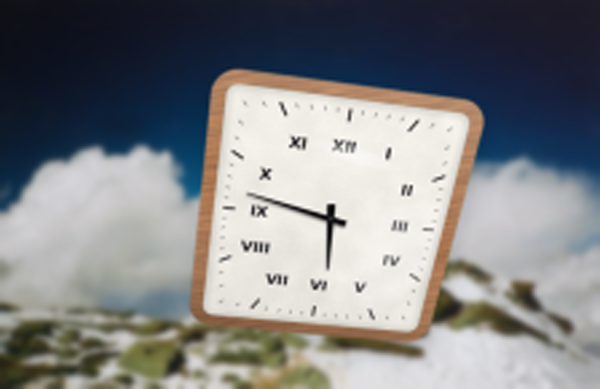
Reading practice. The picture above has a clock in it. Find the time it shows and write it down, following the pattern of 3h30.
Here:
5h47
